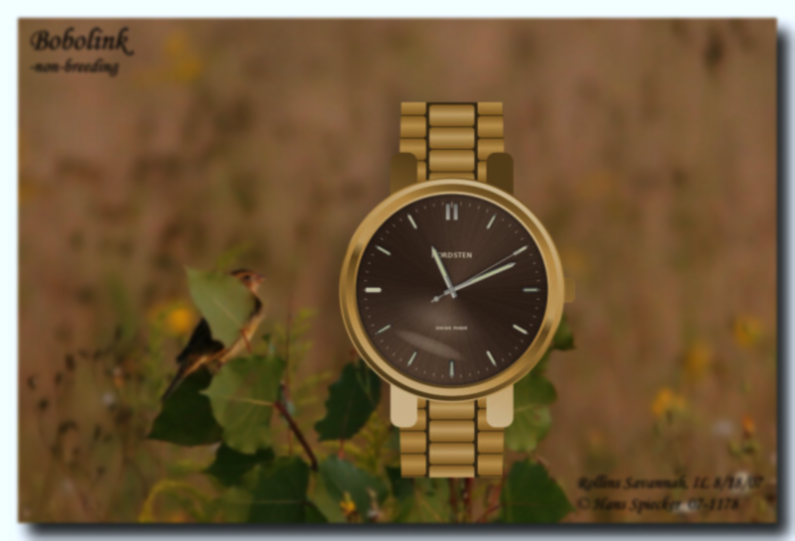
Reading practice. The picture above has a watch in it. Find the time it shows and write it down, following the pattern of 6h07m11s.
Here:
11h11m10s
